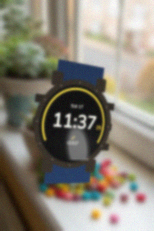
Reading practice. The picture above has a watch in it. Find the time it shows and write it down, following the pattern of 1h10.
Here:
11h37
